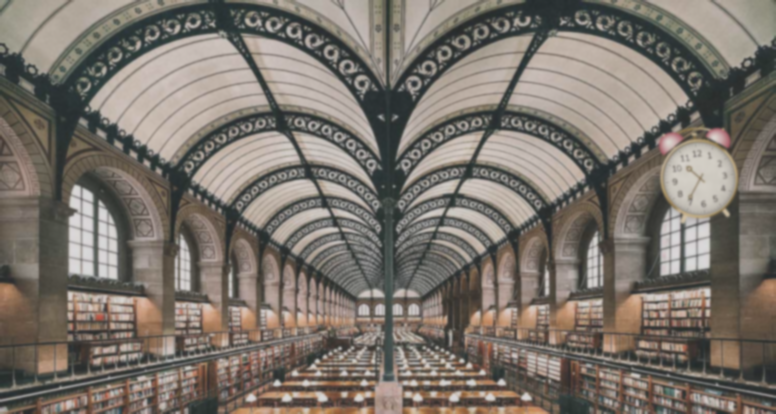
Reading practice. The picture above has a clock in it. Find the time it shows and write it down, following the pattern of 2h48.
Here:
10h36
